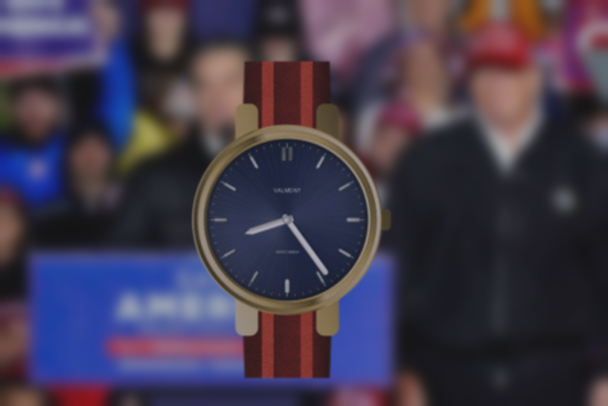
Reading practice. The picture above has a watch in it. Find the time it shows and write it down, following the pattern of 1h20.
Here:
8h24
